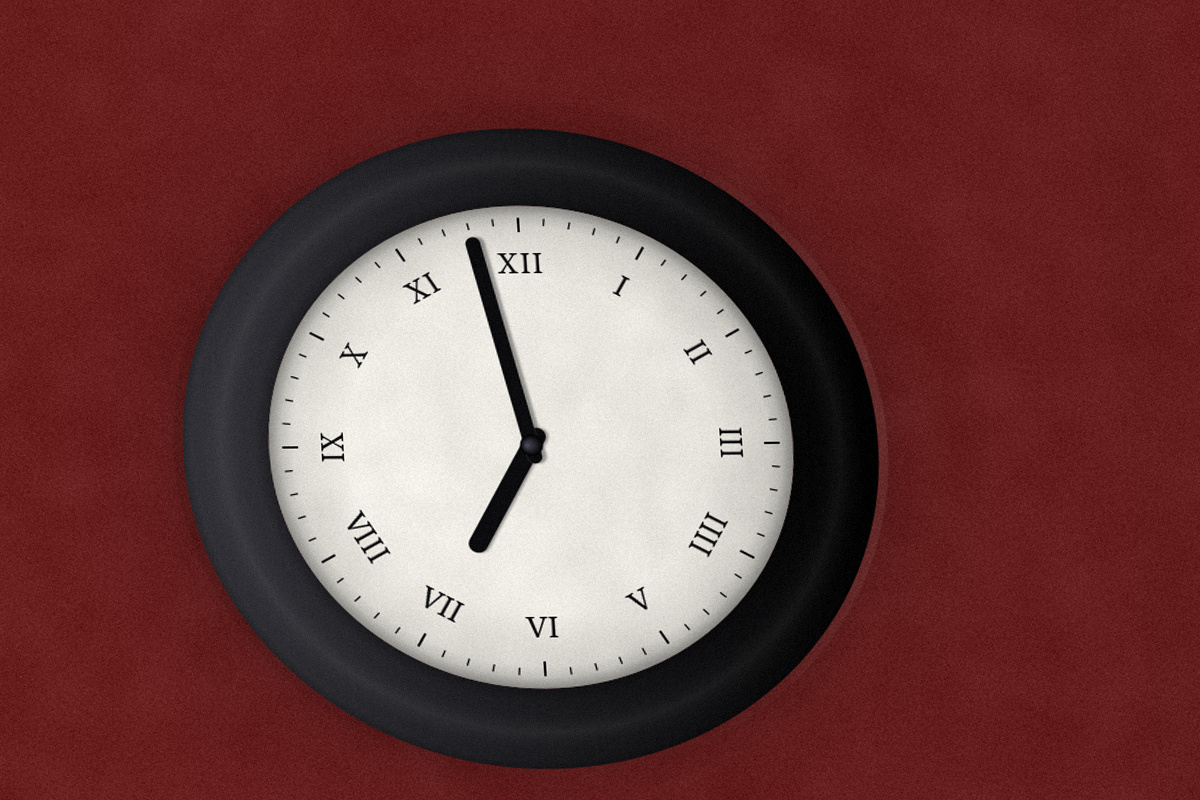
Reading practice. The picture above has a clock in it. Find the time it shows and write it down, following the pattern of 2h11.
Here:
6h58
